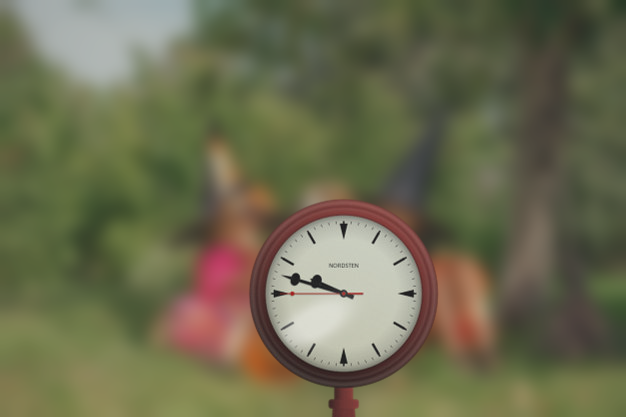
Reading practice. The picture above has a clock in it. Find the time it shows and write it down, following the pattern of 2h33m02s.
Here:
9h47m45s
